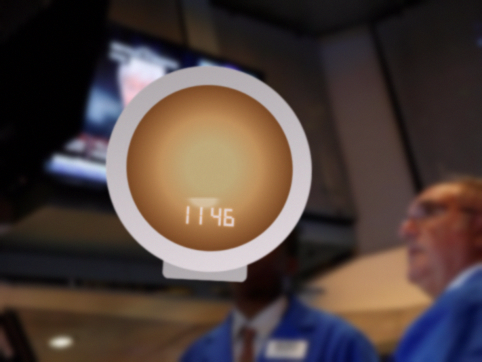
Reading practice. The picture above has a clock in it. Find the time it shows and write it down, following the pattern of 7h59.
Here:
11h46
